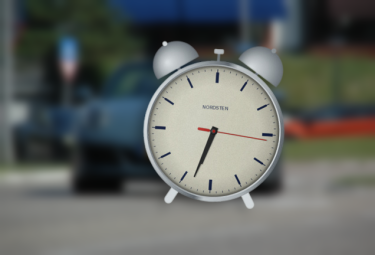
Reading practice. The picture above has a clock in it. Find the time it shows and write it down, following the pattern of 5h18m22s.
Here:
6h33m16s
